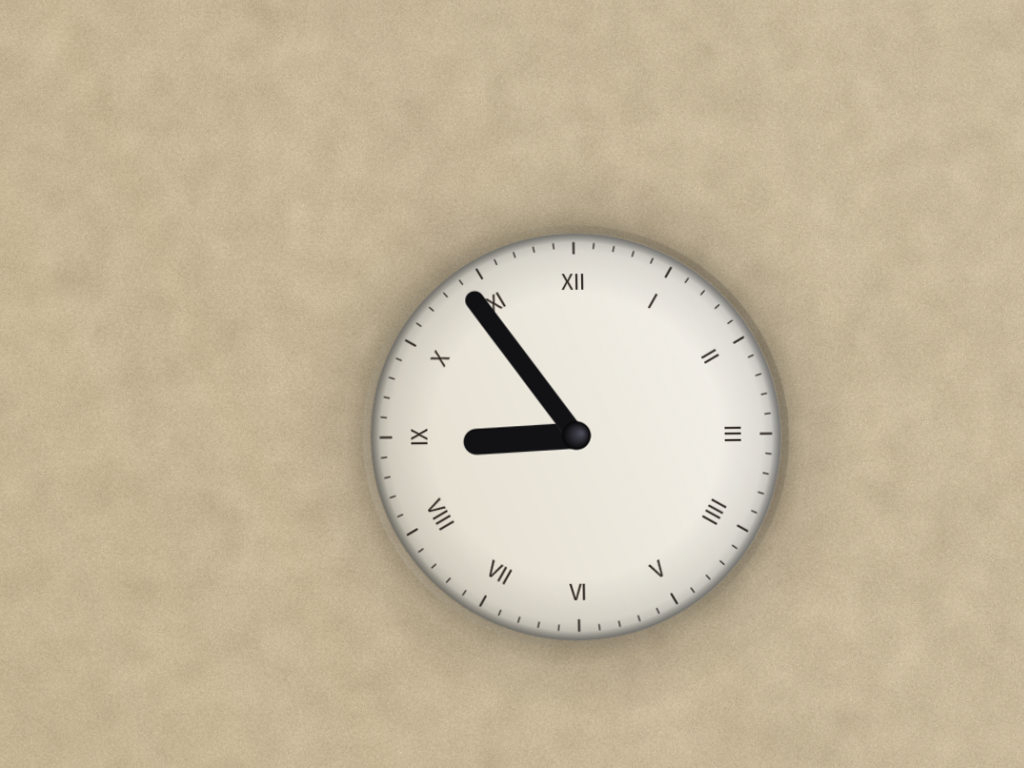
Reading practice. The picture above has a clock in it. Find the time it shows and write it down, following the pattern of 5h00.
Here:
8h54
